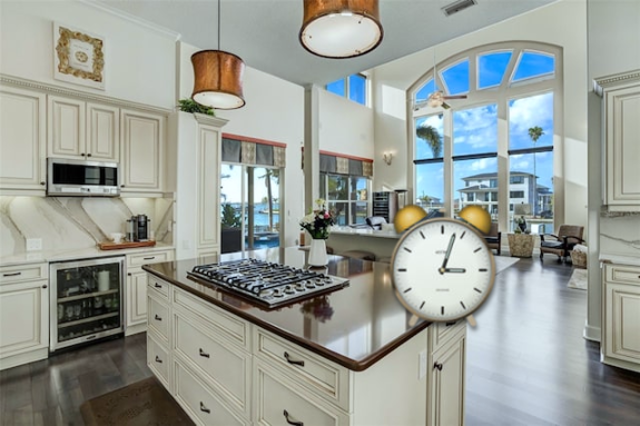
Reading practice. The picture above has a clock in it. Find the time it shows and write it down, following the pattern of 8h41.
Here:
3h03
